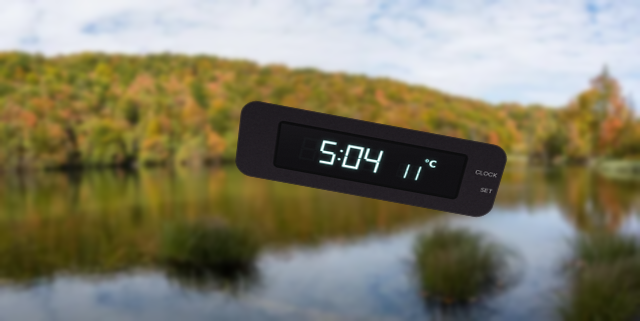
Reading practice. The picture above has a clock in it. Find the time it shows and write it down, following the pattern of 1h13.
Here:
5h04
